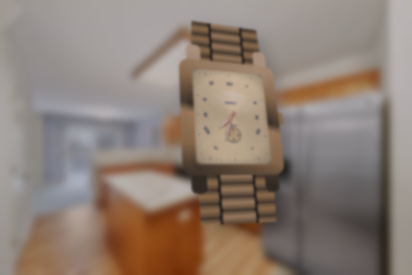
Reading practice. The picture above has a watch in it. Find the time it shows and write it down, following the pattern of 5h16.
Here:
7h33
